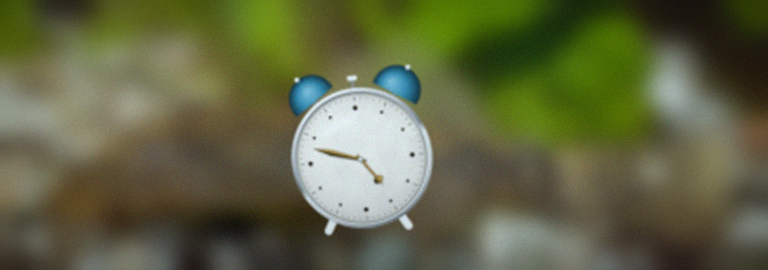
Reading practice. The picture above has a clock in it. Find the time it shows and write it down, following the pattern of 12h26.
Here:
4h48
